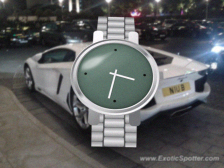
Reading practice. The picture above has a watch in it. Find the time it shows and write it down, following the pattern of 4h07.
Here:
3h32
